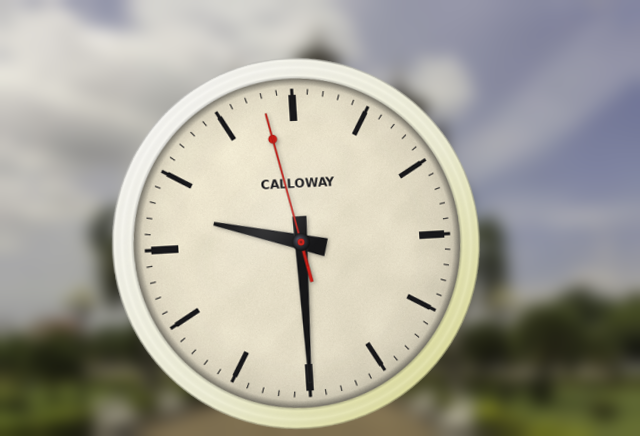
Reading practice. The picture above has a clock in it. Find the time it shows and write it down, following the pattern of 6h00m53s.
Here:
9h29m58s
